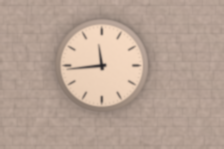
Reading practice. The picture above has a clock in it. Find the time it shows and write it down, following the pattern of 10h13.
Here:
11h44
